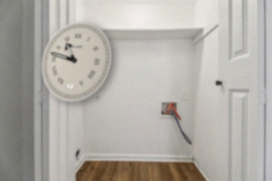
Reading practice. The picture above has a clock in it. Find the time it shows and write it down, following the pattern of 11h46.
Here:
10h47
